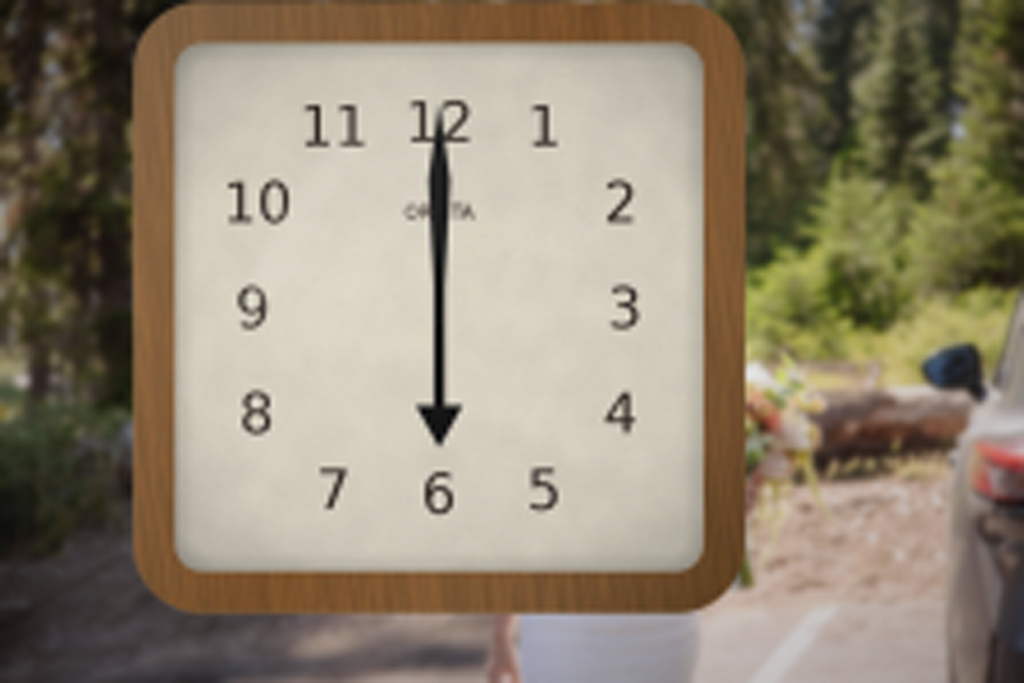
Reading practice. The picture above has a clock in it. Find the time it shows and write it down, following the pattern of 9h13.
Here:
6h00
